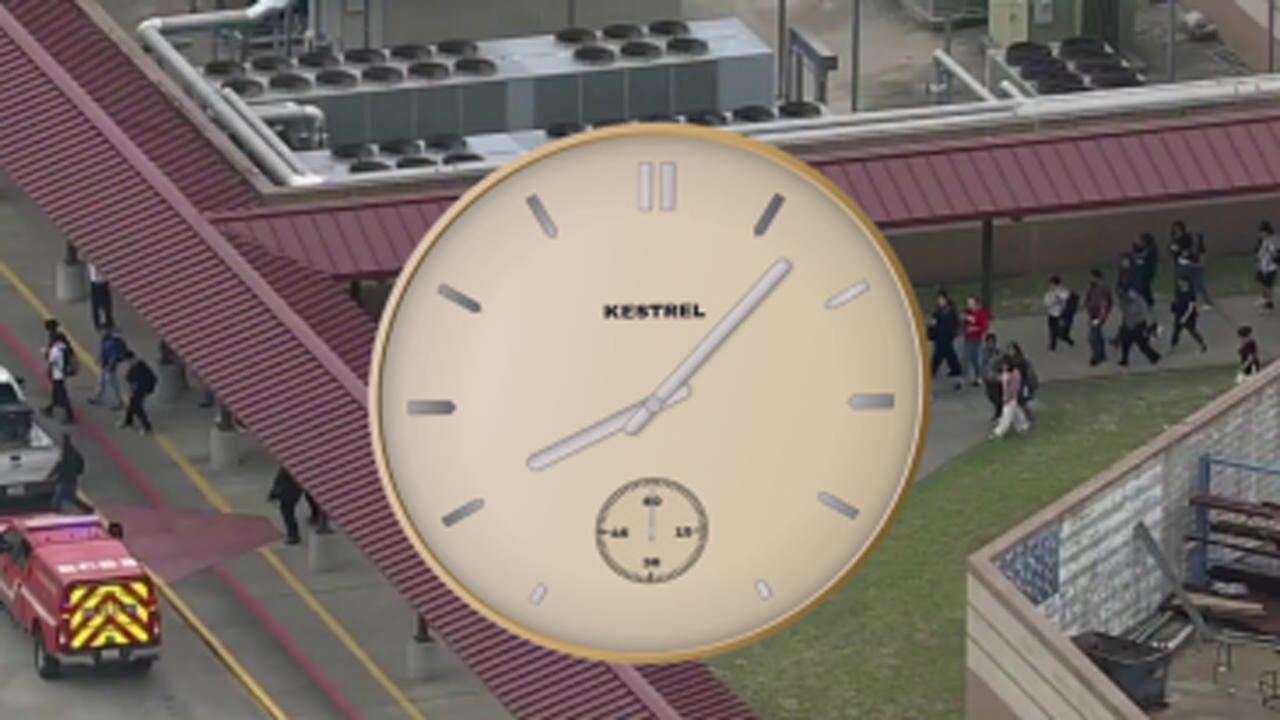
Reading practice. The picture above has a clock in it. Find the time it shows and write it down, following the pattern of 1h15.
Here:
8h07
